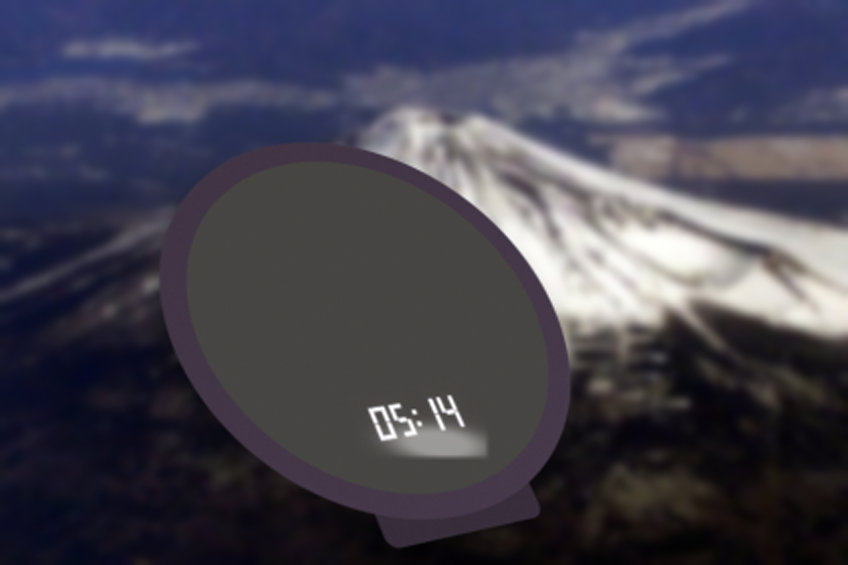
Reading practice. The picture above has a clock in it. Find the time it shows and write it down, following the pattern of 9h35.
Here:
5h14
